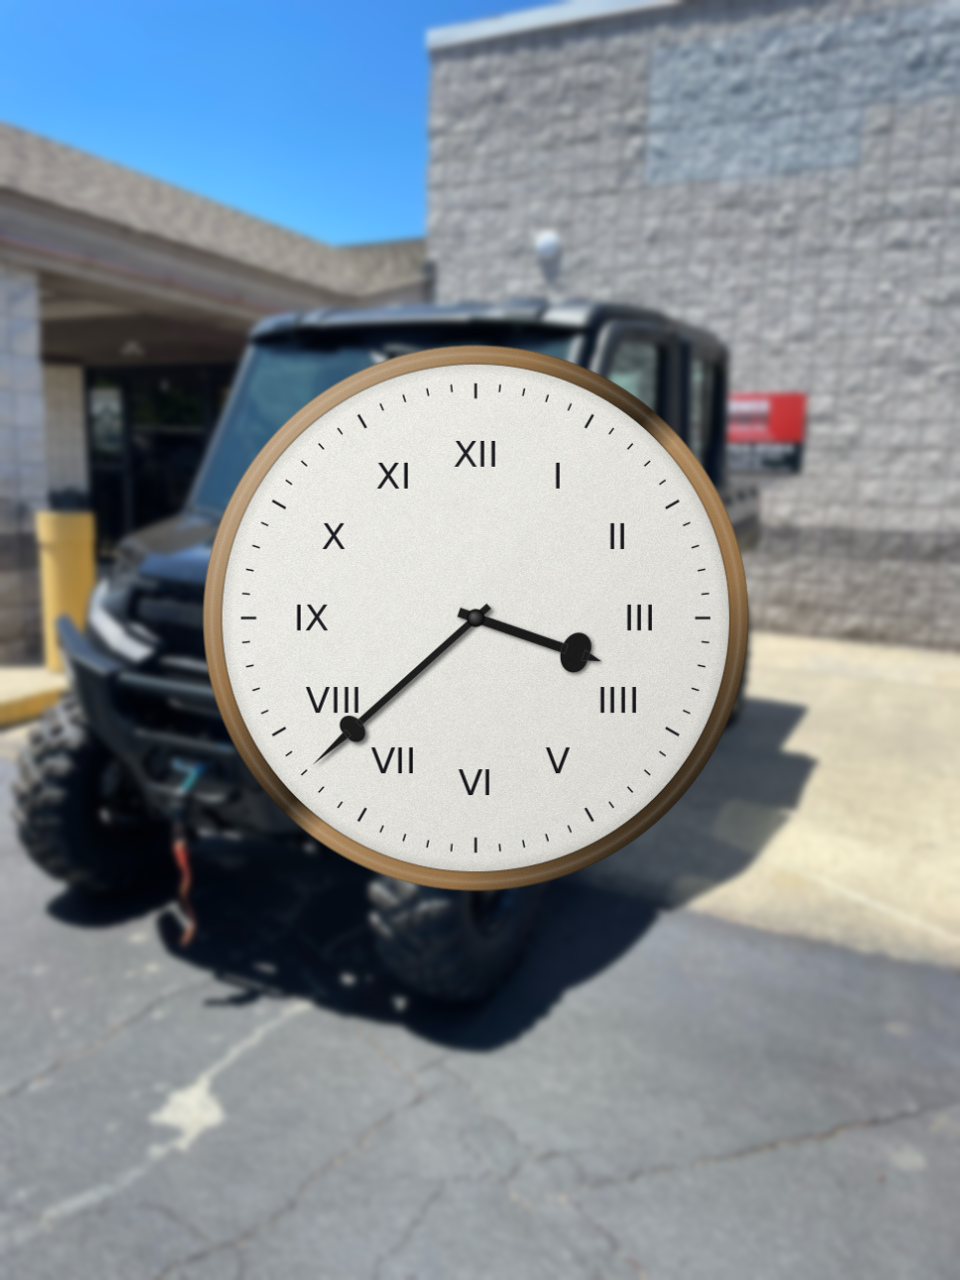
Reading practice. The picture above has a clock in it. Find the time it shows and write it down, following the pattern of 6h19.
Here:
3h38
